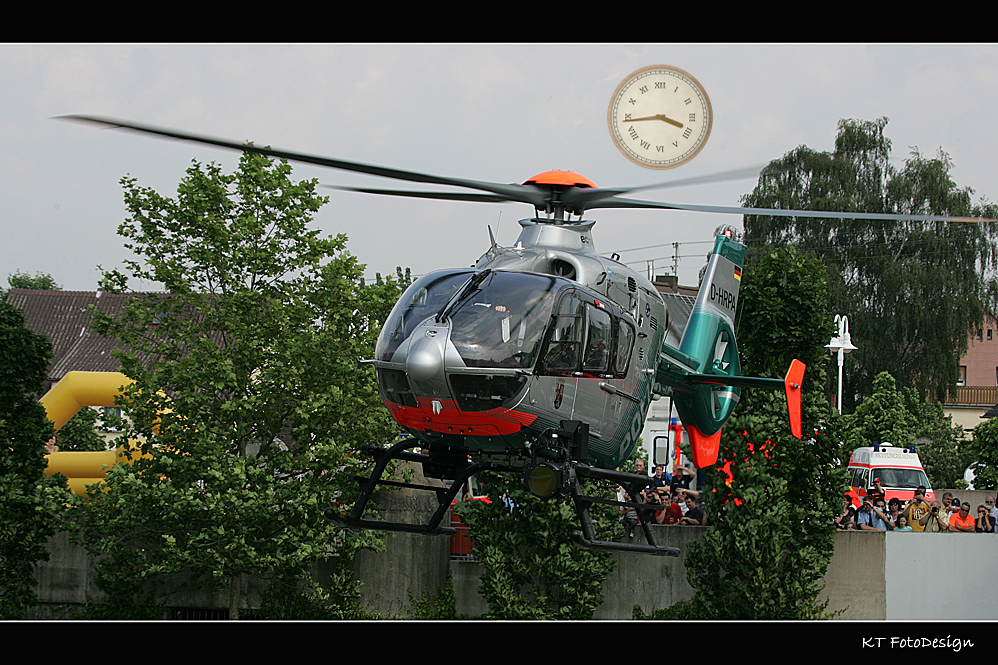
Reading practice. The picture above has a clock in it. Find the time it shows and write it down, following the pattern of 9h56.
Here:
3h44
